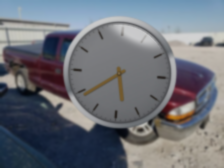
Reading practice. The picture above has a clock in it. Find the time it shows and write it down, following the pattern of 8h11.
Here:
5h39
